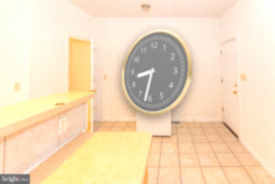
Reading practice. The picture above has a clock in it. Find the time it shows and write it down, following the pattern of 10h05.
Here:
8h32
